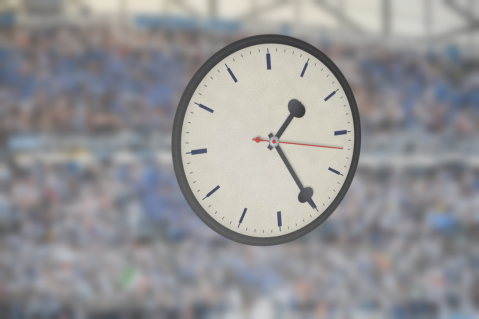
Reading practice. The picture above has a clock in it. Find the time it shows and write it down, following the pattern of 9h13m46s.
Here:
1h25m17s
